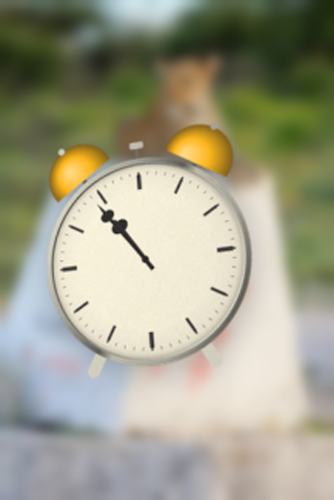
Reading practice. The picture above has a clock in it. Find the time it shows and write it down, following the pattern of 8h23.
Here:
10h54
